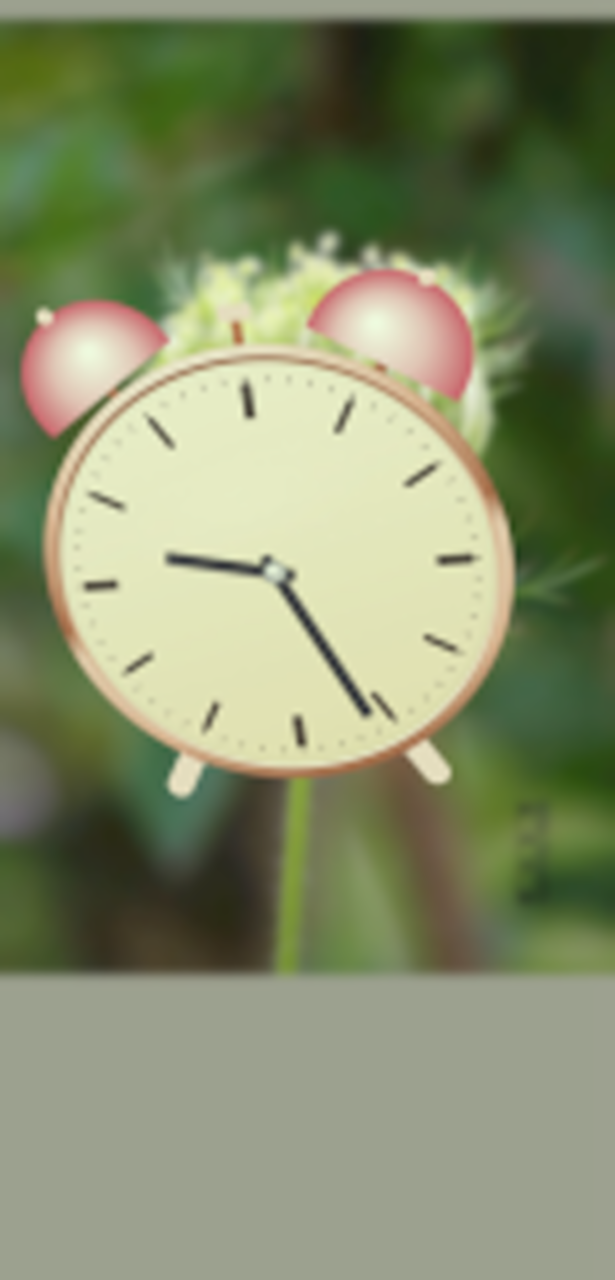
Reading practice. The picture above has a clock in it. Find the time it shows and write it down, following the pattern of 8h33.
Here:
9h26
